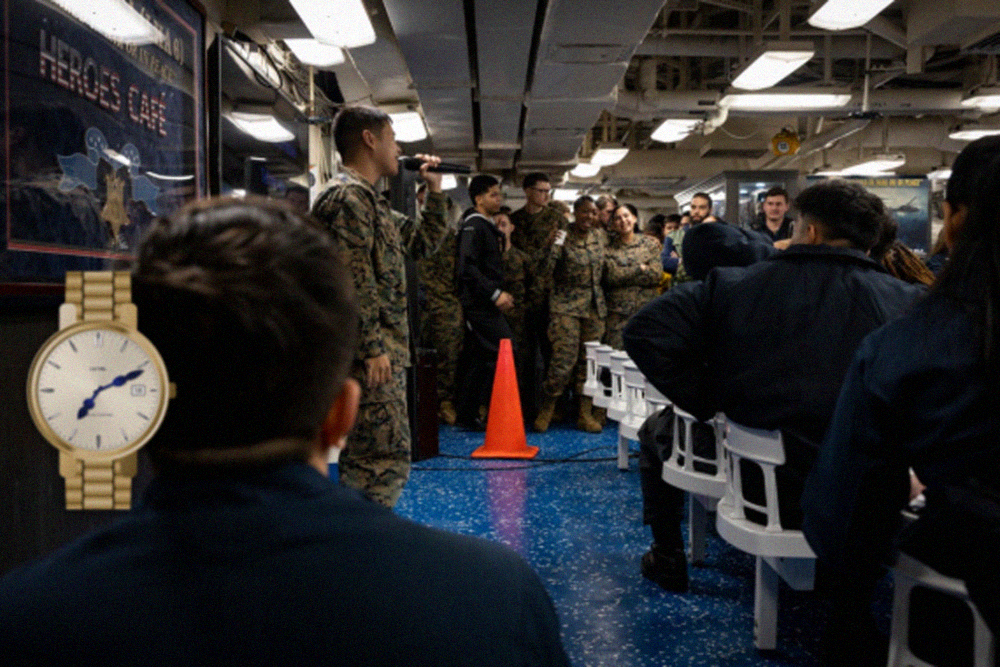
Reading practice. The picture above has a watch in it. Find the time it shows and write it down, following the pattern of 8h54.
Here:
7h11
